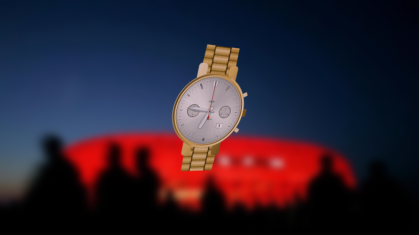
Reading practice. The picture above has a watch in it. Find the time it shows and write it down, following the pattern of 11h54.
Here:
6h46
